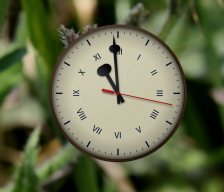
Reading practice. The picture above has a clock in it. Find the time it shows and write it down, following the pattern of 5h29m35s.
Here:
10h59m17s
